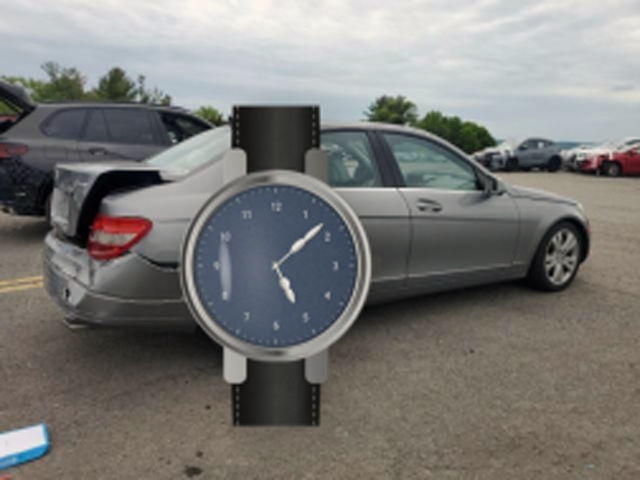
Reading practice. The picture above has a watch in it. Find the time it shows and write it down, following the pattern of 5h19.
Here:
5h08
